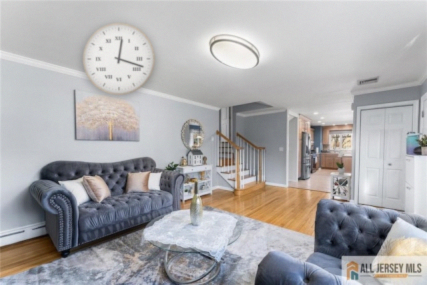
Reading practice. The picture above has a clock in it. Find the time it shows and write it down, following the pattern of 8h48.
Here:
12h18
